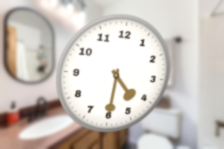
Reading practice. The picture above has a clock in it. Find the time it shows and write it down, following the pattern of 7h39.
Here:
4h30
